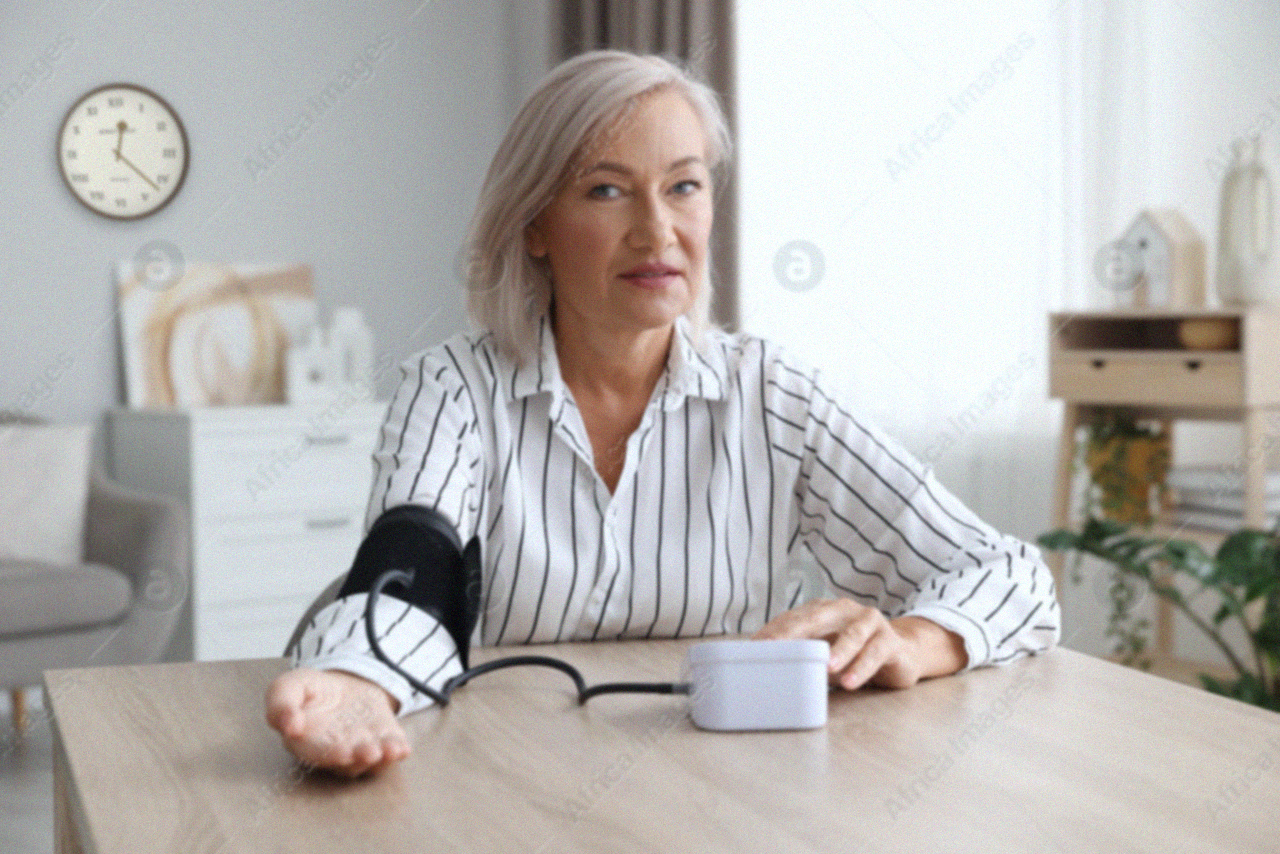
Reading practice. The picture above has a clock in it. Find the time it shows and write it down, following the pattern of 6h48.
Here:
12h22
